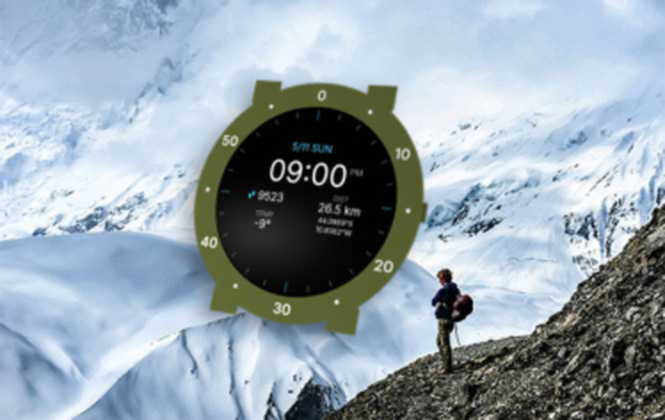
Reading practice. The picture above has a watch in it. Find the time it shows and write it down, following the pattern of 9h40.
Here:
9h00
